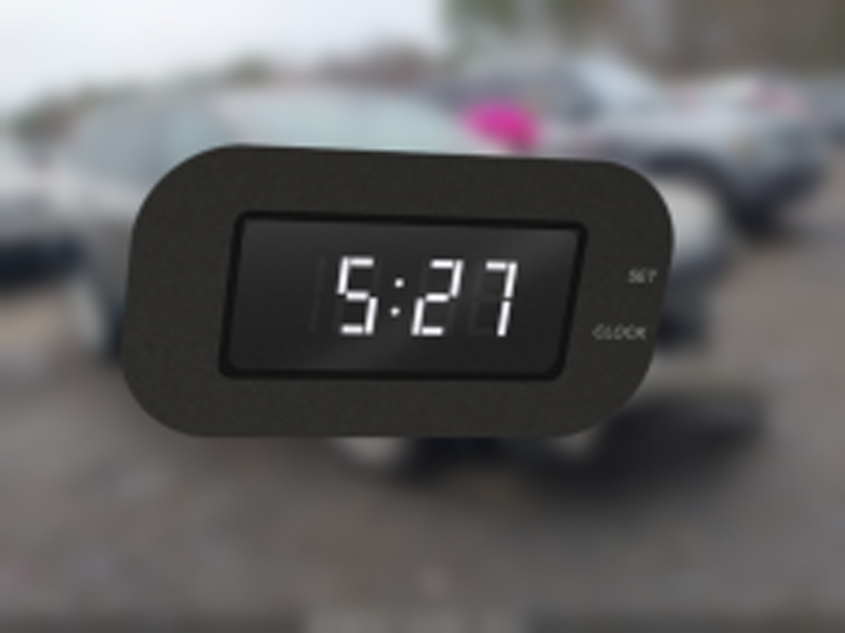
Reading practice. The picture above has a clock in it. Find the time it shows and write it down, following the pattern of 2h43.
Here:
5h27
